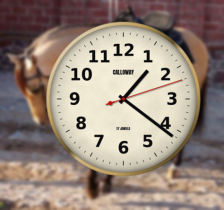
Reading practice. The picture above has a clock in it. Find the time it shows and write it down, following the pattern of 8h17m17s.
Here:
1h21m12s
